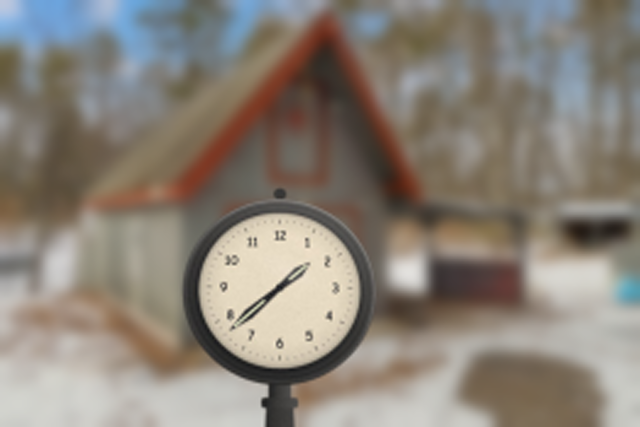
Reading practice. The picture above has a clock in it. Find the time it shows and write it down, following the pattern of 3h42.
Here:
1h38
